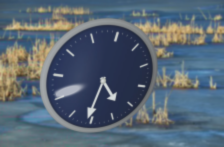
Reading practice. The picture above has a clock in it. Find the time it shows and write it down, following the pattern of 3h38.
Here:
4h31
